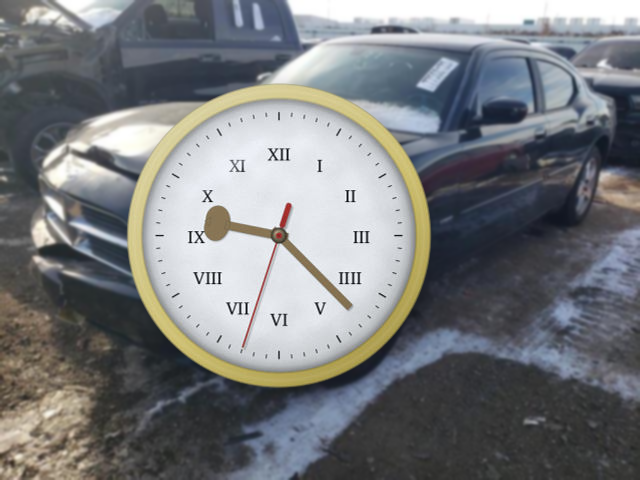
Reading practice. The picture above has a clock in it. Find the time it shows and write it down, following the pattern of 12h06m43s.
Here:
9h22m33s
